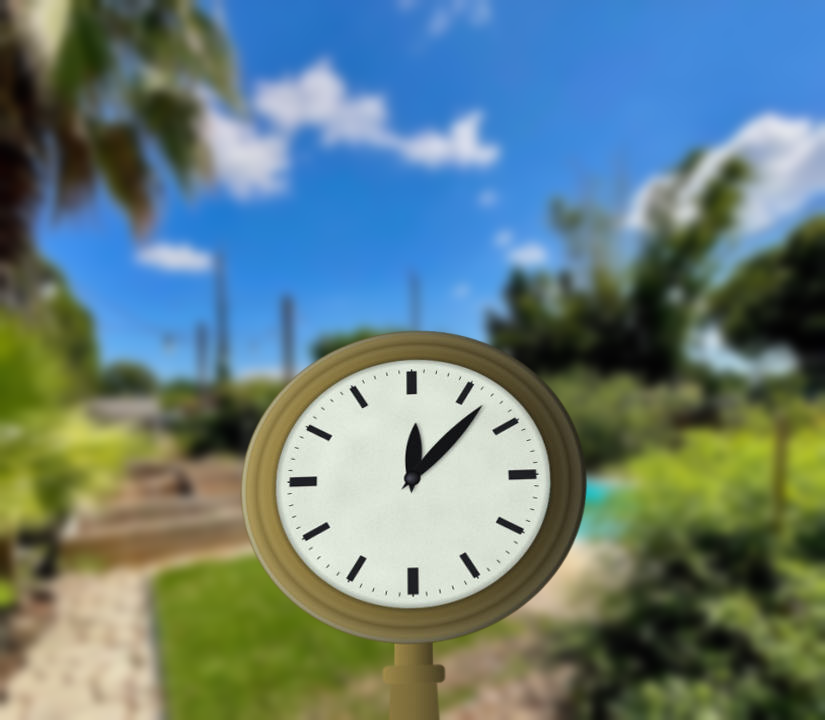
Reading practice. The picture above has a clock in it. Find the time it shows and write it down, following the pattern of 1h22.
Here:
12h07
